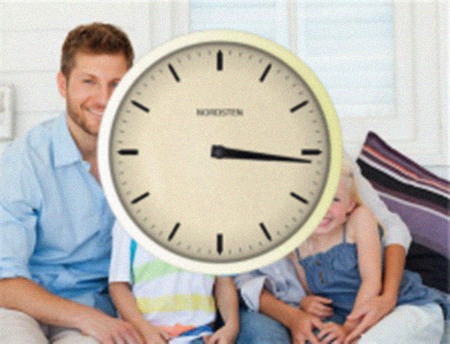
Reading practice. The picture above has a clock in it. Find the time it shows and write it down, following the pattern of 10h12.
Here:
3h16
